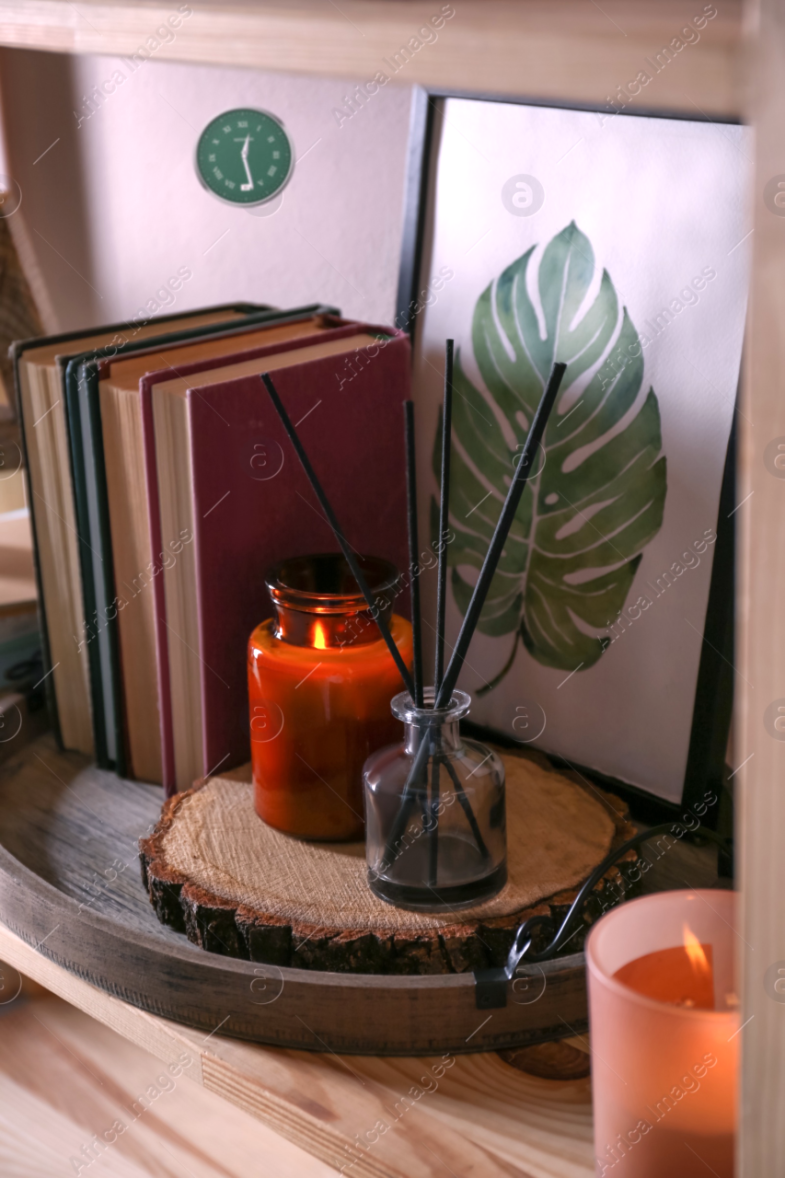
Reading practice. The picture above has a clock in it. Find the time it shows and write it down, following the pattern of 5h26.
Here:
12h28
